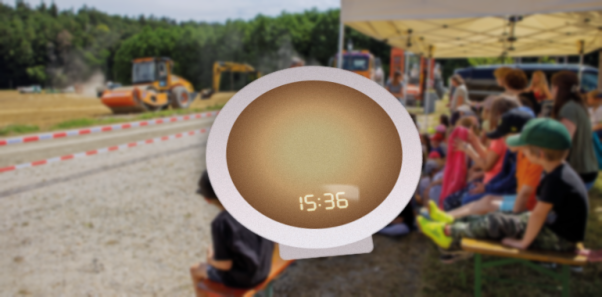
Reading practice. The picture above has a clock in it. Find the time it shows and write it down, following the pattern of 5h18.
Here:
15h36
